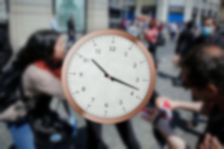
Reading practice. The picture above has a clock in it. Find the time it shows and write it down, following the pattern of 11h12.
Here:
10h18
